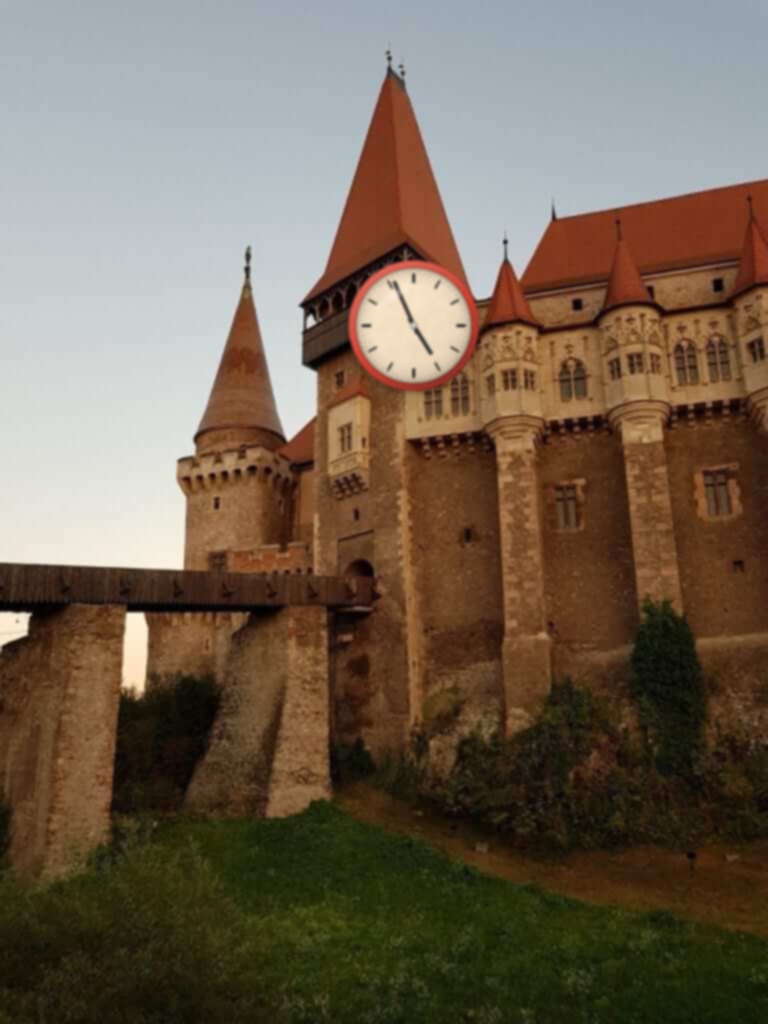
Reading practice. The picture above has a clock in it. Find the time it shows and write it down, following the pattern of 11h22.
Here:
4h56
